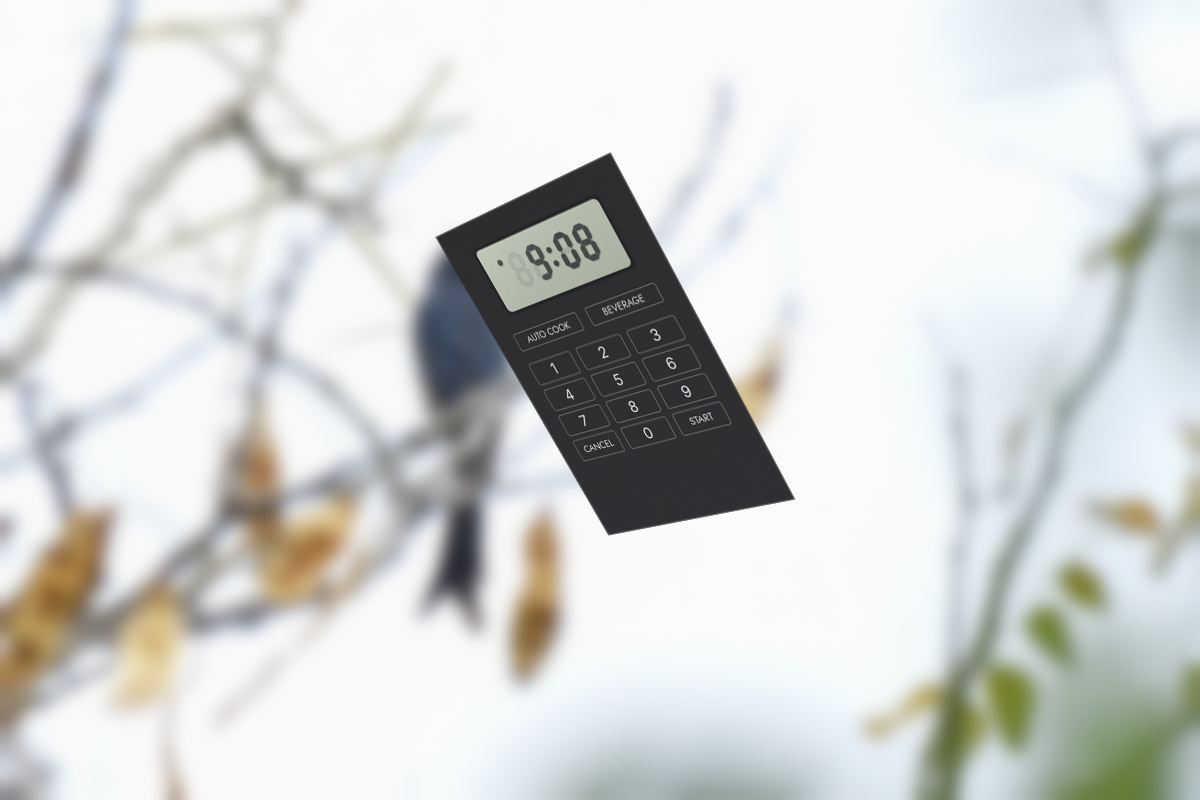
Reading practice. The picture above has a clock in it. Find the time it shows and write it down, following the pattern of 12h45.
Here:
9h08
